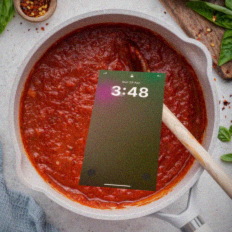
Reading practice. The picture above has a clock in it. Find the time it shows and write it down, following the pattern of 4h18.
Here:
3h48
